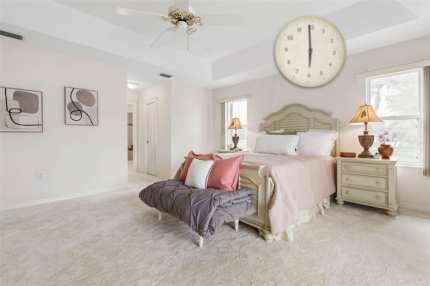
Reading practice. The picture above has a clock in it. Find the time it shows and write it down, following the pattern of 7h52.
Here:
5h59
